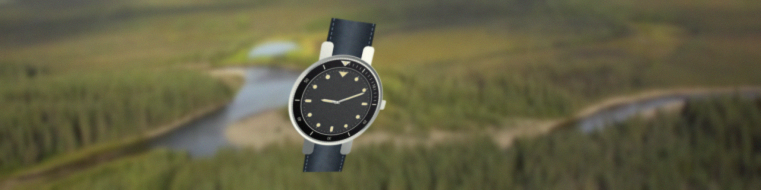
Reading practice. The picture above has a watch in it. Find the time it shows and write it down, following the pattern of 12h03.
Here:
9h11
